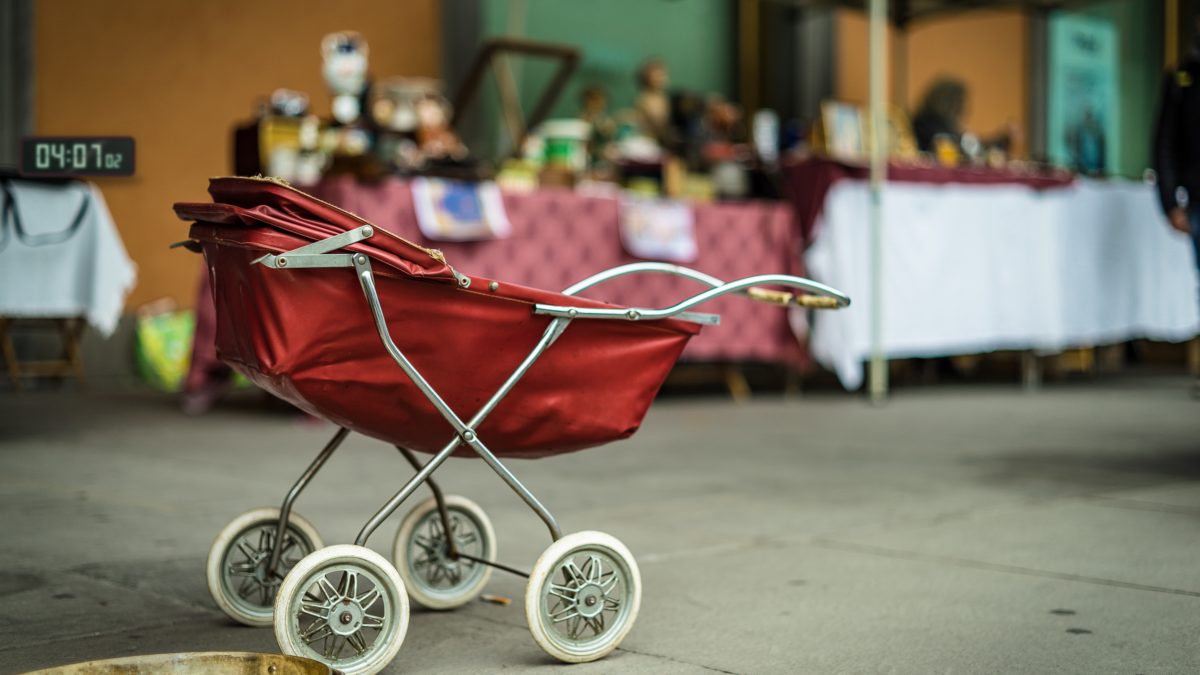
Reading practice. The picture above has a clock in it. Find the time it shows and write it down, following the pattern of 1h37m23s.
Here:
4h07m02s
